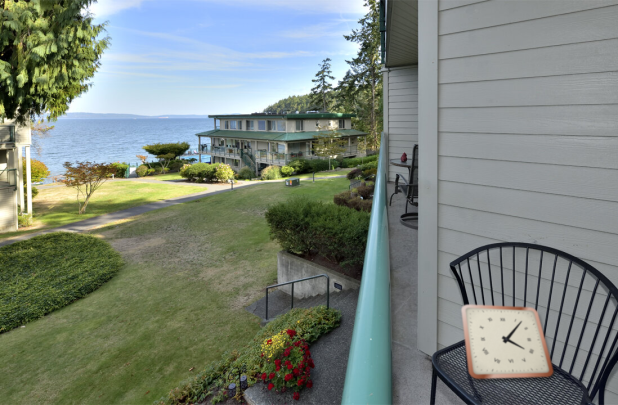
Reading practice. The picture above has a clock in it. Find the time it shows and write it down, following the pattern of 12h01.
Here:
4h07
